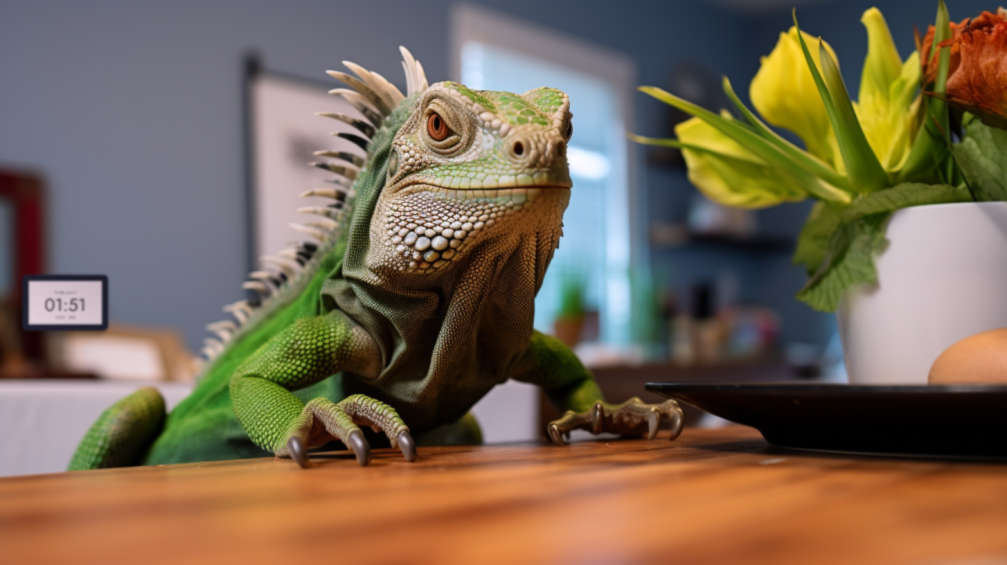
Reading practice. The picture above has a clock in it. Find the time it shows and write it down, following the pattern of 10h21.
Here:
1h51
